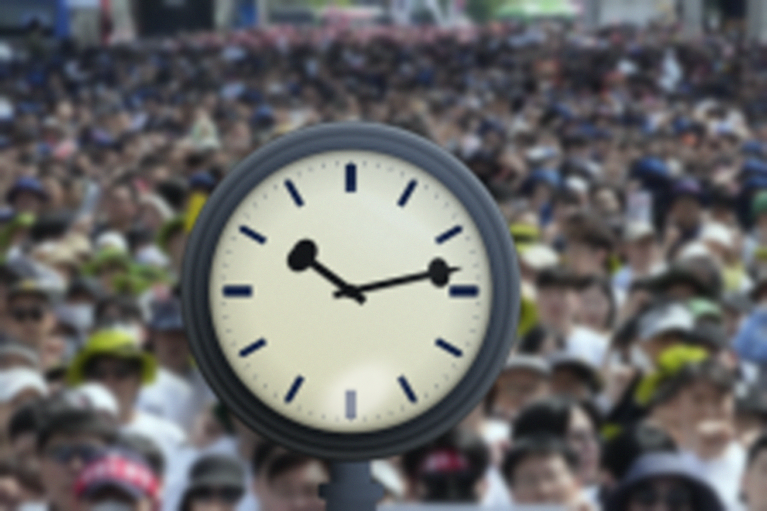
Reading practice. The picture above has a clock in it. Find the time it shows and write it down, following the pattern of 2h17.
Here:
10h13
